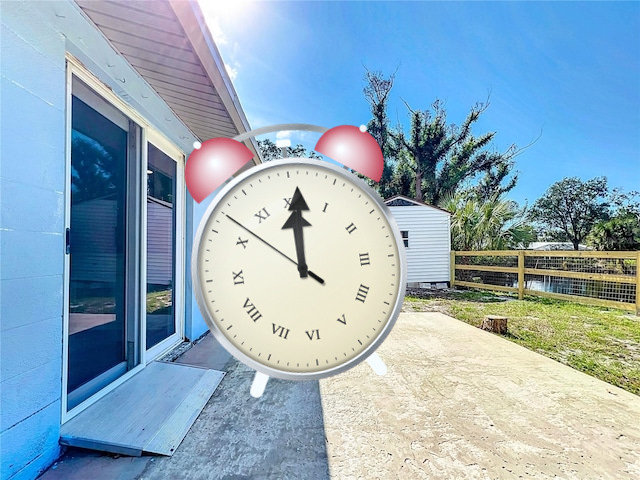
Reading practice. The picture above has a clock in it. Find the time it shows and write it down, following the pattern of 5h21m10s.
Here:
12h00m52s
